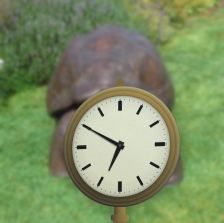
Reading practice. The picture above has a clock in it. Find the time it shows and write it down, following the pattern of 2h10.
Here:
6h50
